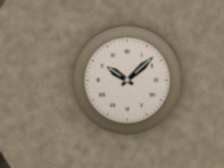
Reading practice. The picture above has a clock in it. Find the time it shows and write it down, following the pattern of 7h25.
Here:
10h08
